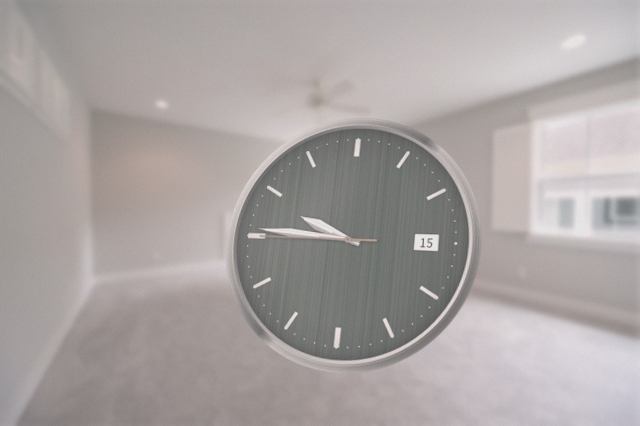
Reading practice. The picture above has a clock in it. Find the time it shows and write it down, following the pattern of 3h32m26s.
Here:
9h45m45s
